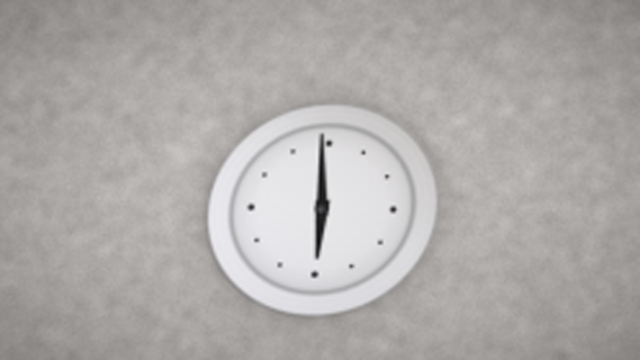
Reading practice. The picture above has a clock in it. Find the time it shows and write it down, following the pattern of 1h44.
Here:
5h59
